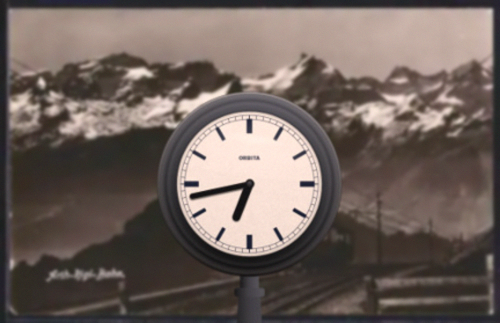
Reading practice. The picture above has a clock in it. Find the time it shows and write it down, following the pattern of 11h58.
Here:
6h43
